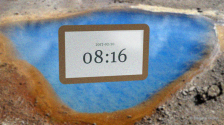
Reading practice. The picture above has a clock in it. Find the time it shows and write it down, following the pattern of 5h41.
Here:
8h16
